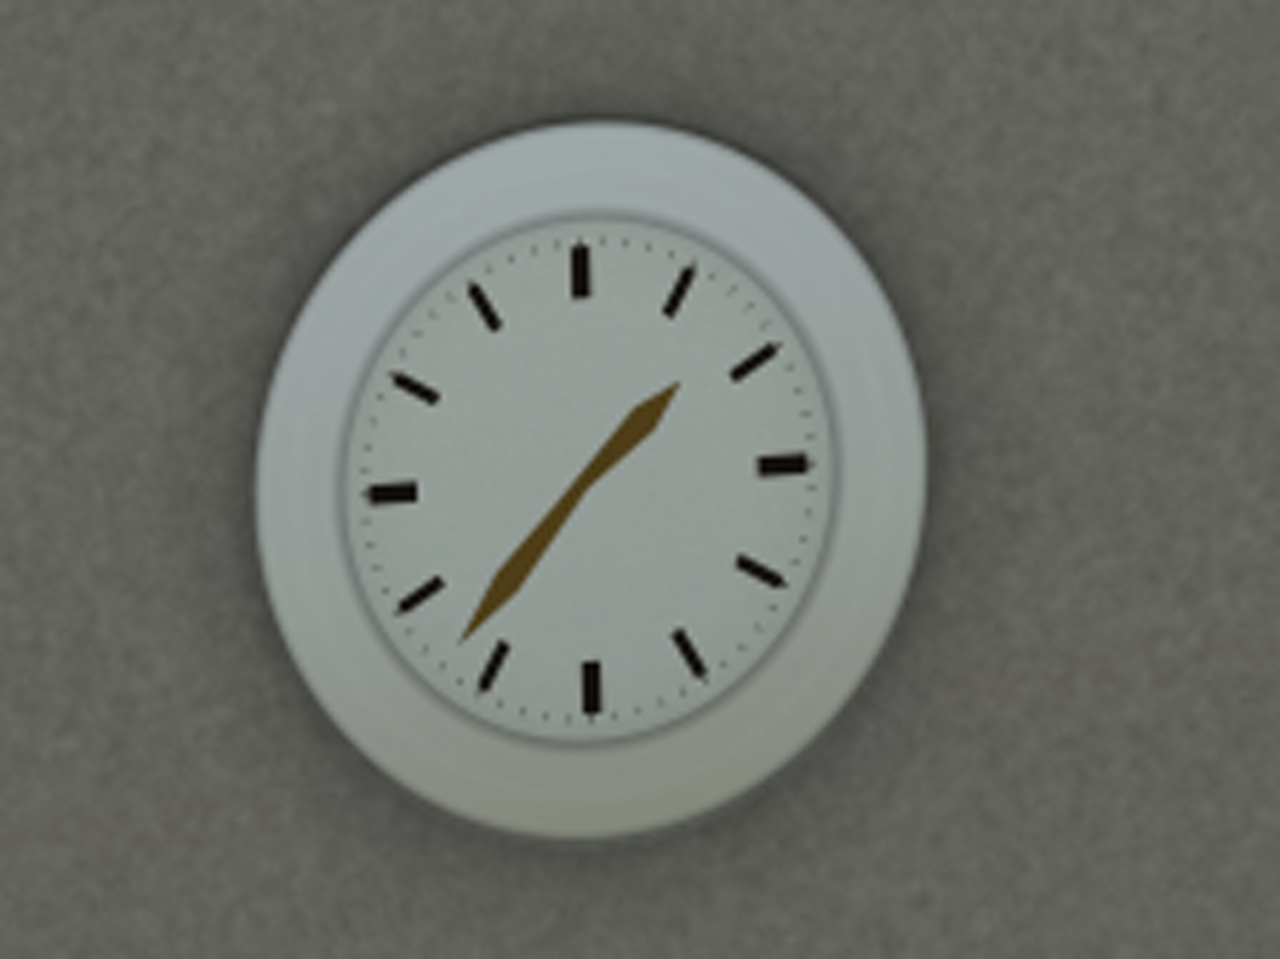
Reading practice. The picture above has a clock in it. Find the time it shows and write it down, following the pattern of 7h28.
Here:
1h37
